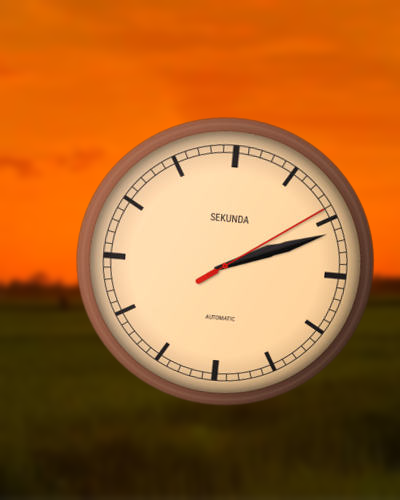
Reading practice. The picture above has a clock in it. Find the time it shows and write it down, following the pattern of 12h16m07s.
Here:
2h11m09s
